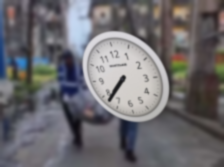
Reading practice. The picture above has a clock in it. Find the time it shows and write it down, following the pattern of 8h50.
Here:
7h38
